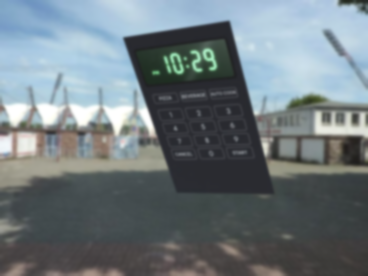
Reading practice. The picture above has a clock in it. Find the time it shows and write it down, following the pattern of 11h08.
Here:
10h29
